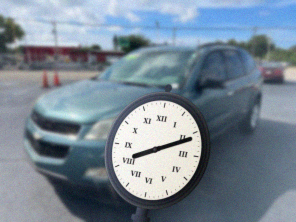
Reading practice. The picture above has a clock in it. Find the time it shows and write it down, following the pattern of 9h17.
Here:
8h11
